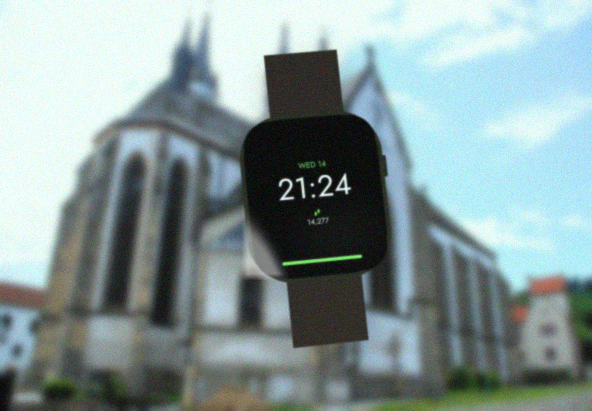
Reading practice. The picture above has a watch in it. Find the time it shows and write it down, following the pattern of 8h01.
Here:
21h24
